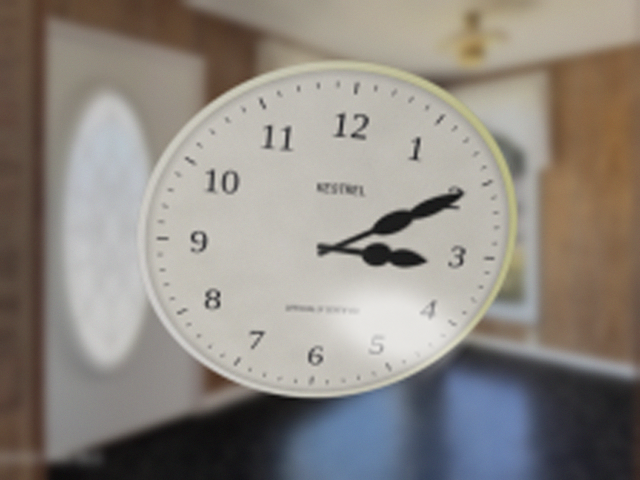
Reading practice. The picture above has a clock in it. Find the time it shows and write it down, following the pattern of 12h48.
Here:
3h10
